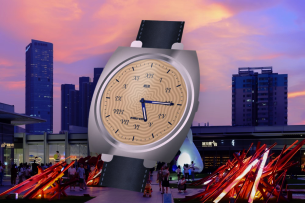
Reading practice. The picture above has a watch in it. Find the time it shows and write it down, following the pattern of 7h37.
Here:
5h15
